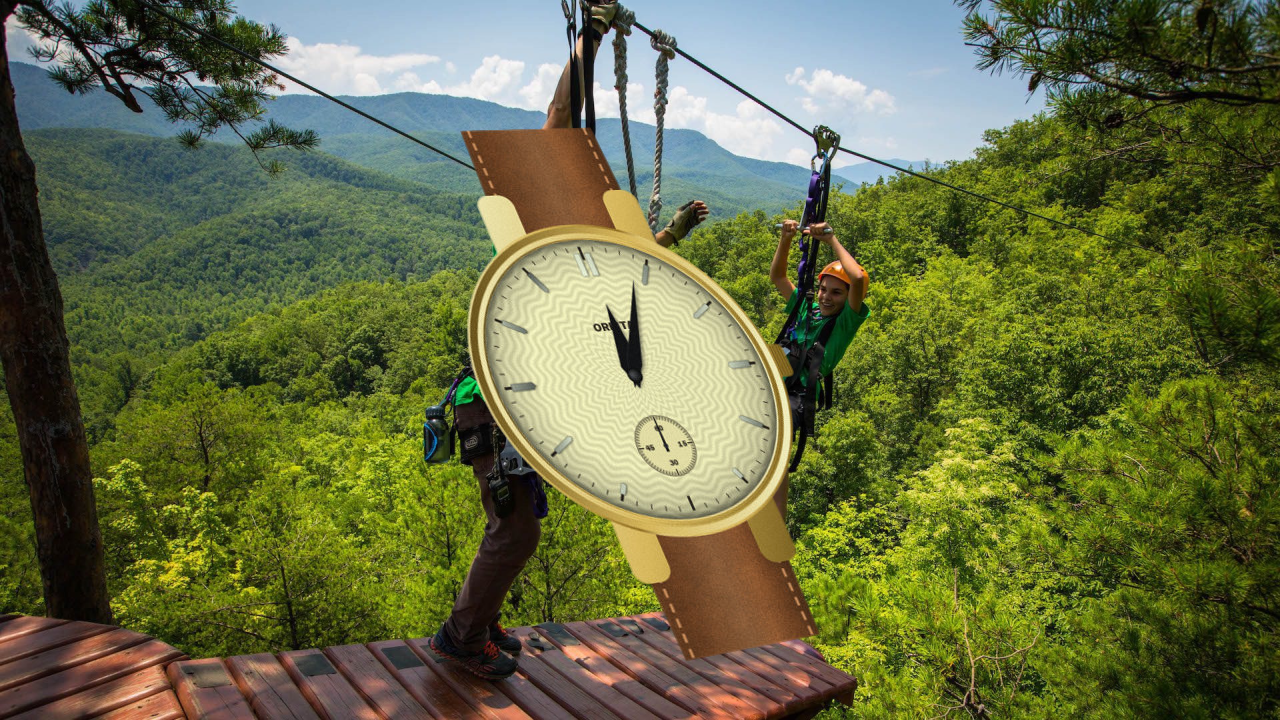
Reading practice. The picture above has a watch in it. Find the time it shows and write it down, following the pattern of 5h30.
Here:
12h04
